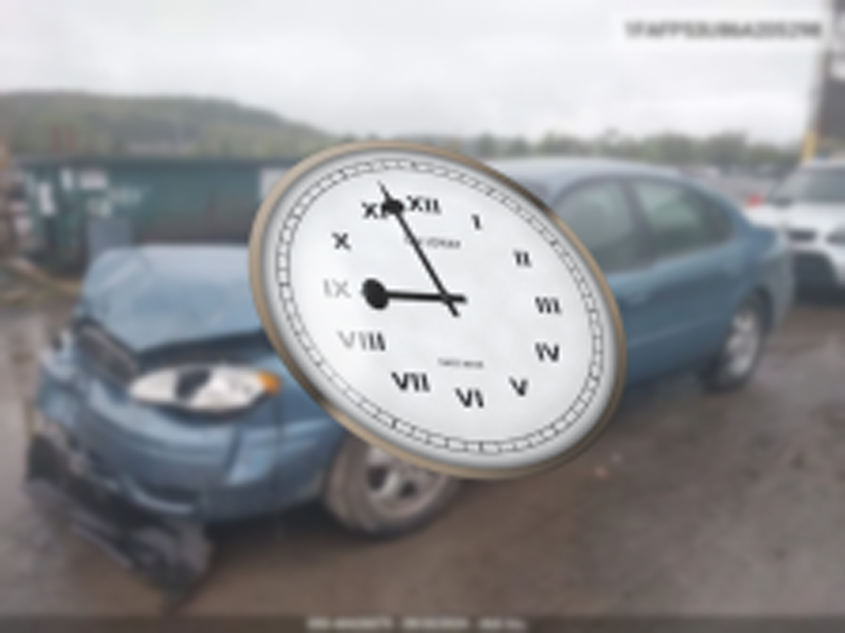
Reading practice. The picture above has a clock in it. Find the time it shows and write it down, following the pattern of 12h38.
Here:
8h57
